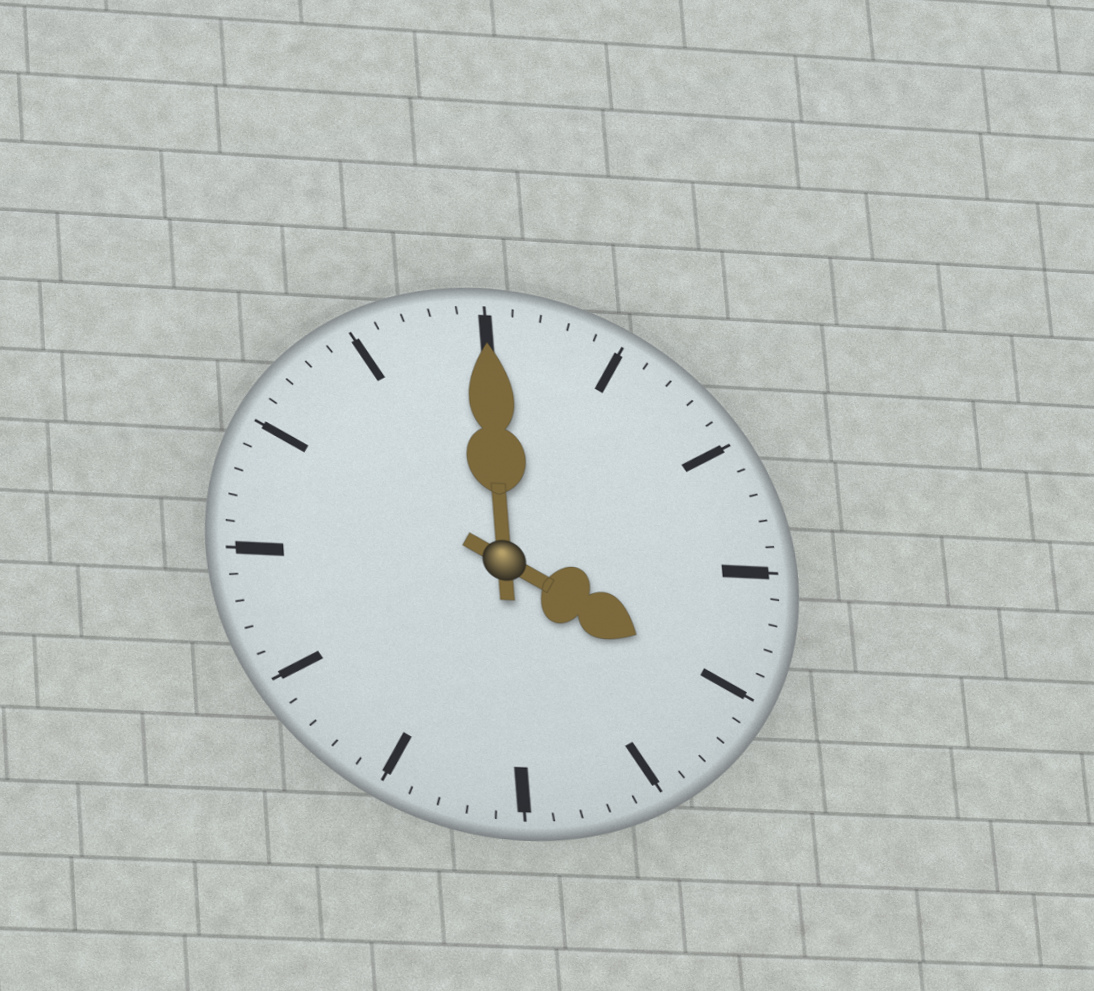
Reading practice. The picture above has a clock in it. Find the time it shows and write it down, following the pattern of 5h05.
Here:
4h00
